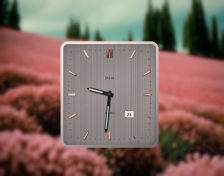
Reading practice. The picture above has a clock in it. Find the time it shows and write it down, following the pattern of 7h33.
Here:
9h31
